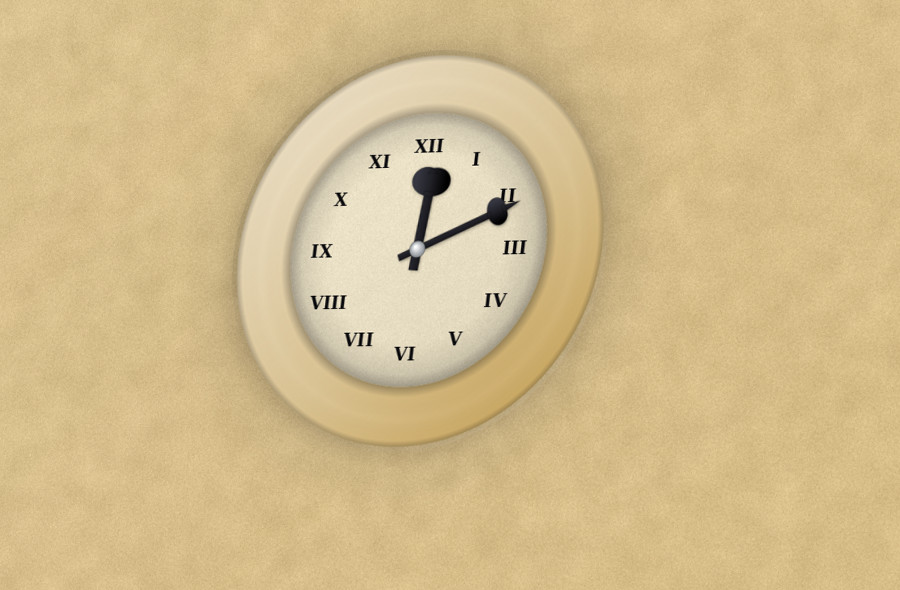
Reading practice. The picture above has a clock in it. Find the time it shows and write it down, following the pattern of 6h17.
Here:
12h11
